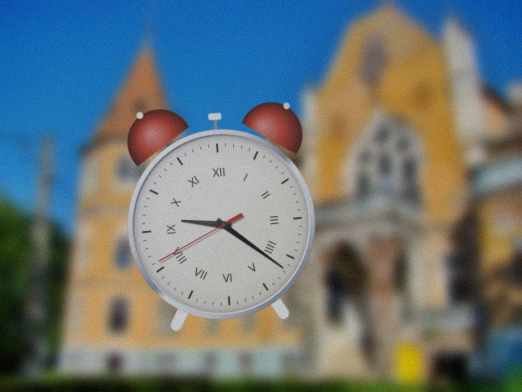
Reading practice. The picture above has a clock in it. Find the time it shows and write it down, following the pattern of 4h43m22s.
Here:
9h21m41s
